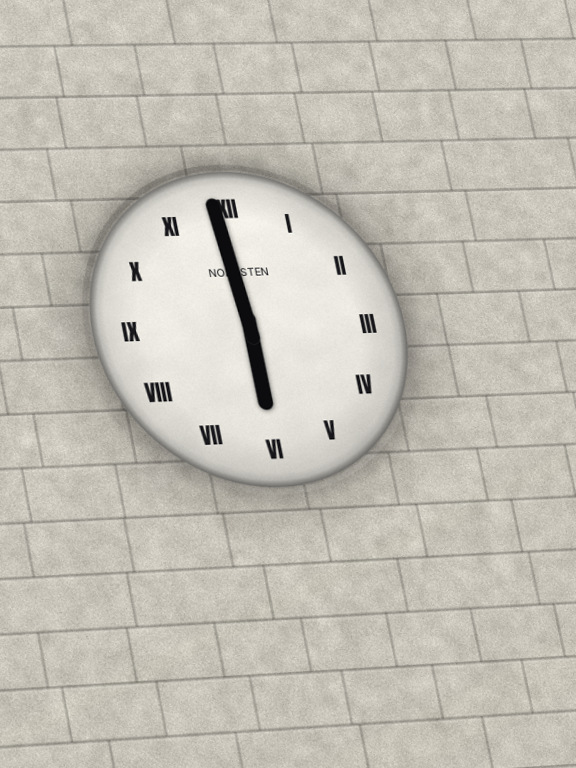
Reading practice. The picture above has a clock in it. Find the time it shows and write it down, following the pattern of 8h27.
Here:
5h59
